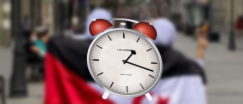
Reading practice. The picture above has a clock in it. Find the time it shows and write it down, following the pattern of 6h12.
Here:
1h18
